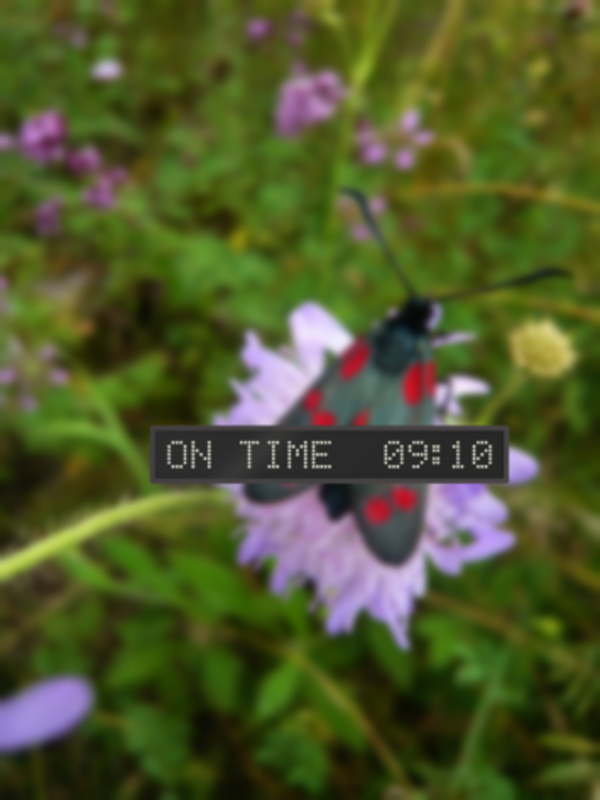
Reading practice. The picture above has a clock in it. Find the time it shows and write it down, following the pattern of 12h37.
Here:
9h10
